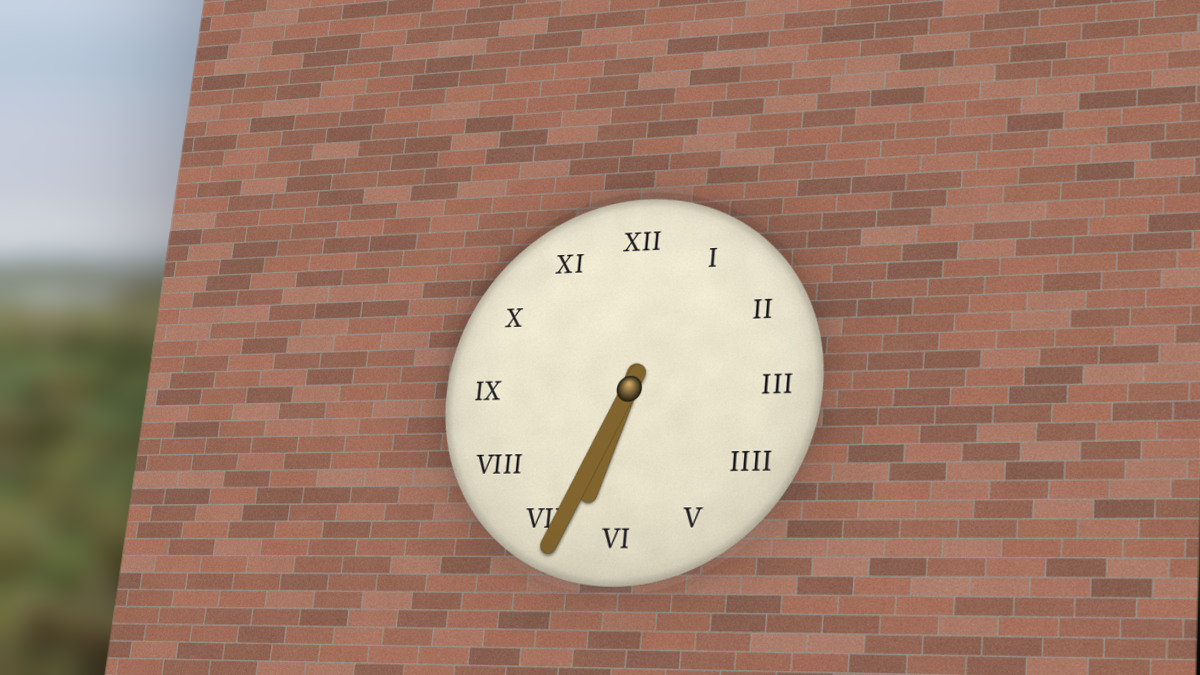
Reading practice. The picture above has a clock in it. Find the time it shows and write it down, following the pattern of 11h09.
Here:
6h34
